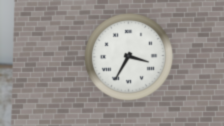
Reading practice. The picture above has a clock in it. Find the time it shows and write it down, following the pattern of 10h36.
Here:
3h35
